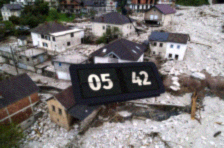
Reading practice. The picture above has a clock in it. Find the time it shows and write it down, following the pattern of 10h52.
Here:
5h42
